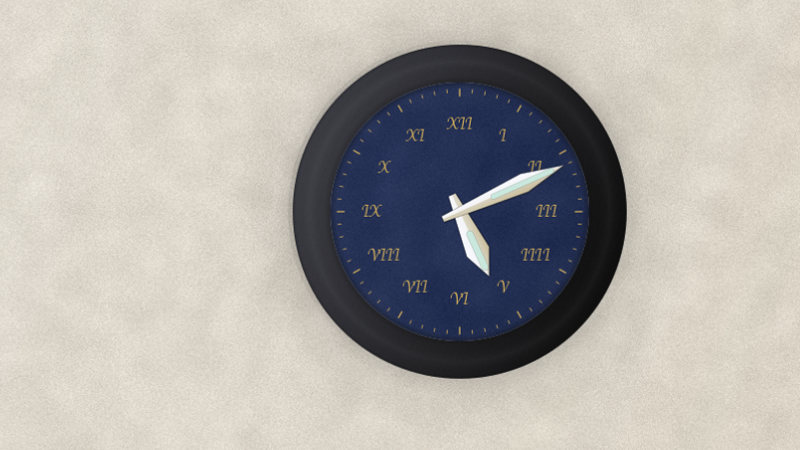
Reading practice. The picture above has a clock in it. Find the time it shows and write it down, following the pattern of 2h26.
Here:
5h11
